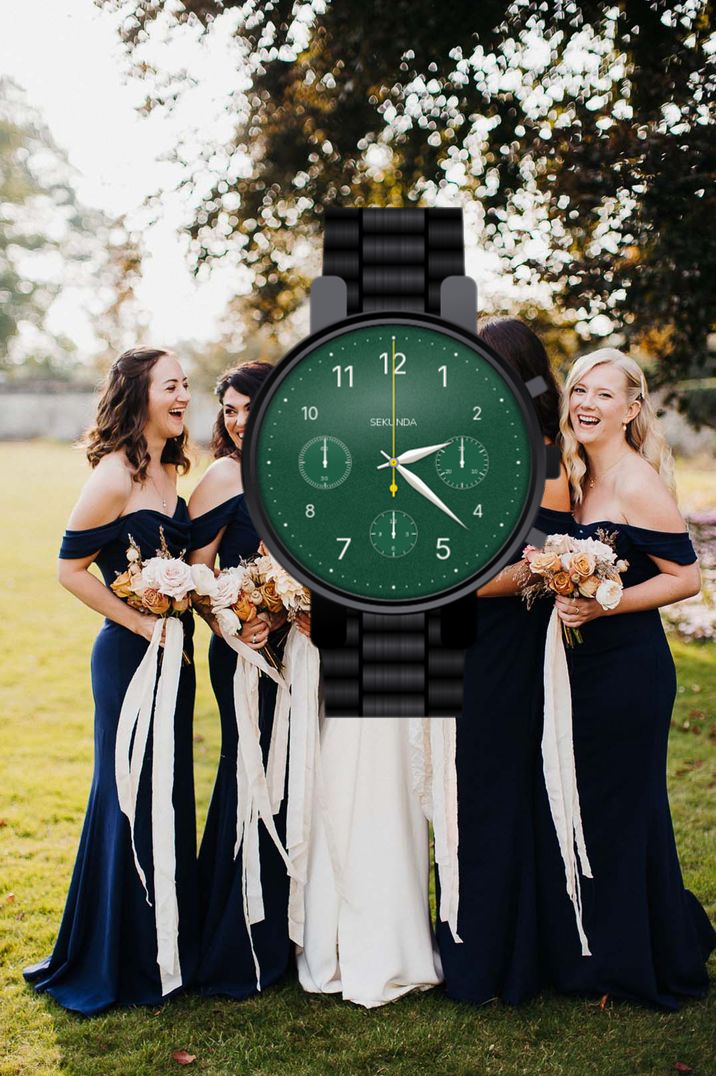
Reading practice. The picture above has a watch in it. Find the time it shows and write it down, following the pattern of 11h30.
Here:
2h22
